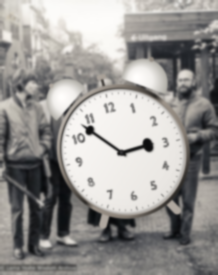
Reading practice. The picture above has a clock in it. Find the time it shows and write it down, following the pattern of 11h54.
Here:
2h53
